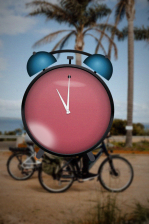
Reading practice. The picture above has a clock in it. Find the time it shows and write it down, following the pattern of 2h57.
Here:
11h00
